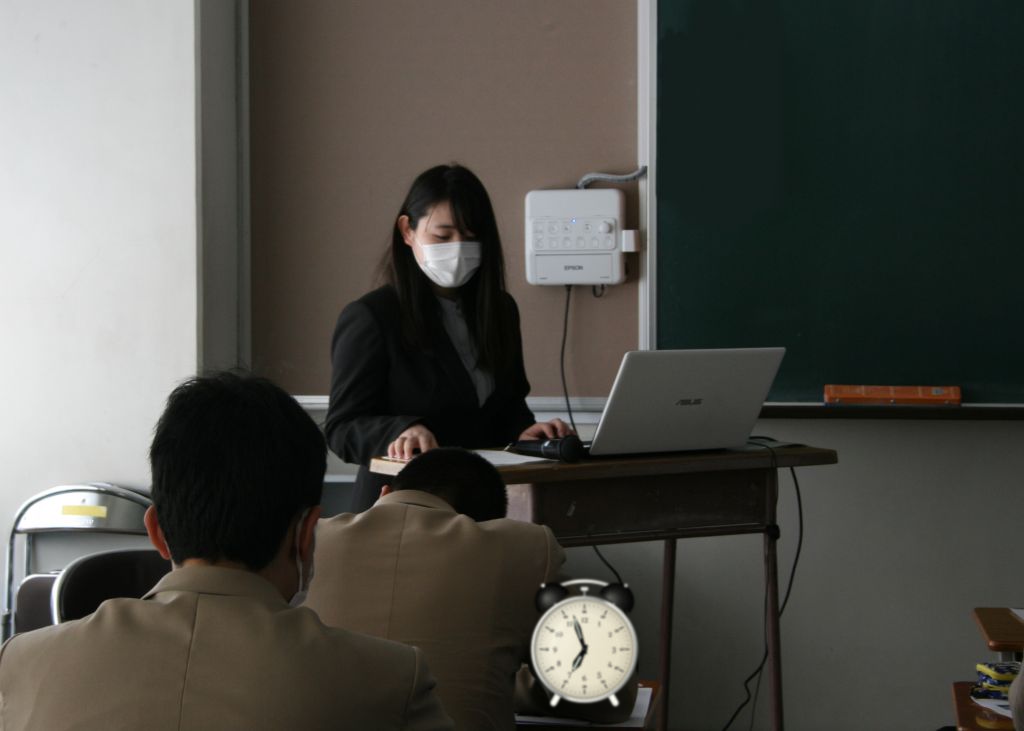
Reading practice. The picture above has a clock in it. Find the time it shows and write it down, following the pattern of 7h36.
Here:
6h57
